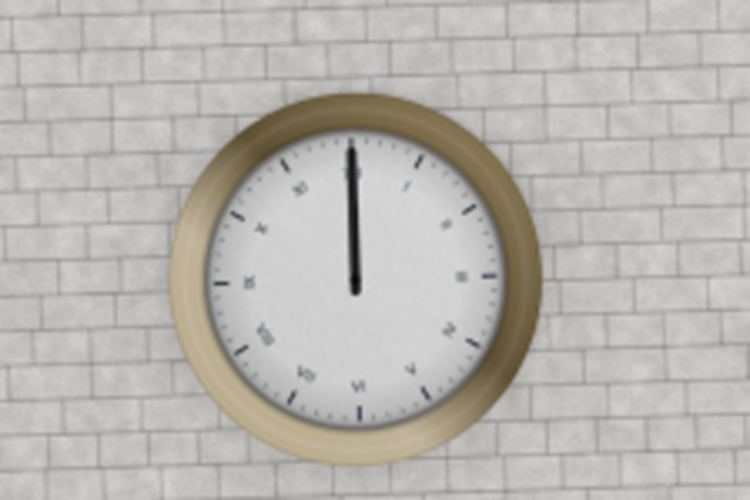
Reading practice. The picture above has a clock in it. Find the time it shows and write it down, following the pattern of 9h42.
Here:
12h00
